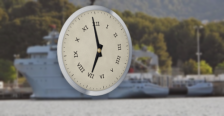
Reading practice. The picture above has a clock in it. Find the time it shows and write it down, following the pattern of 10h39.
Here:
6h59
